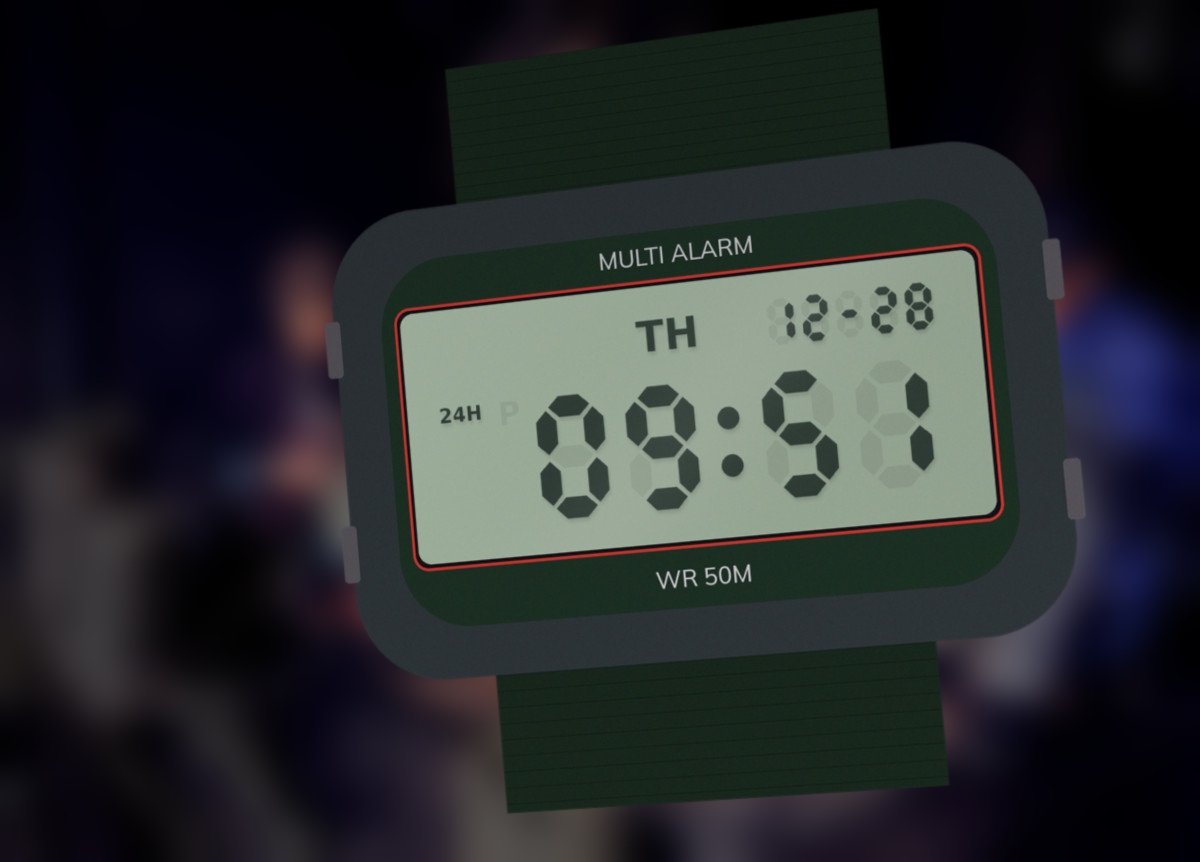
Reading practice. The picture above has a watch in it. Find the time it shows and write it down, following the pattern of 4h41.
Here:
9h51
